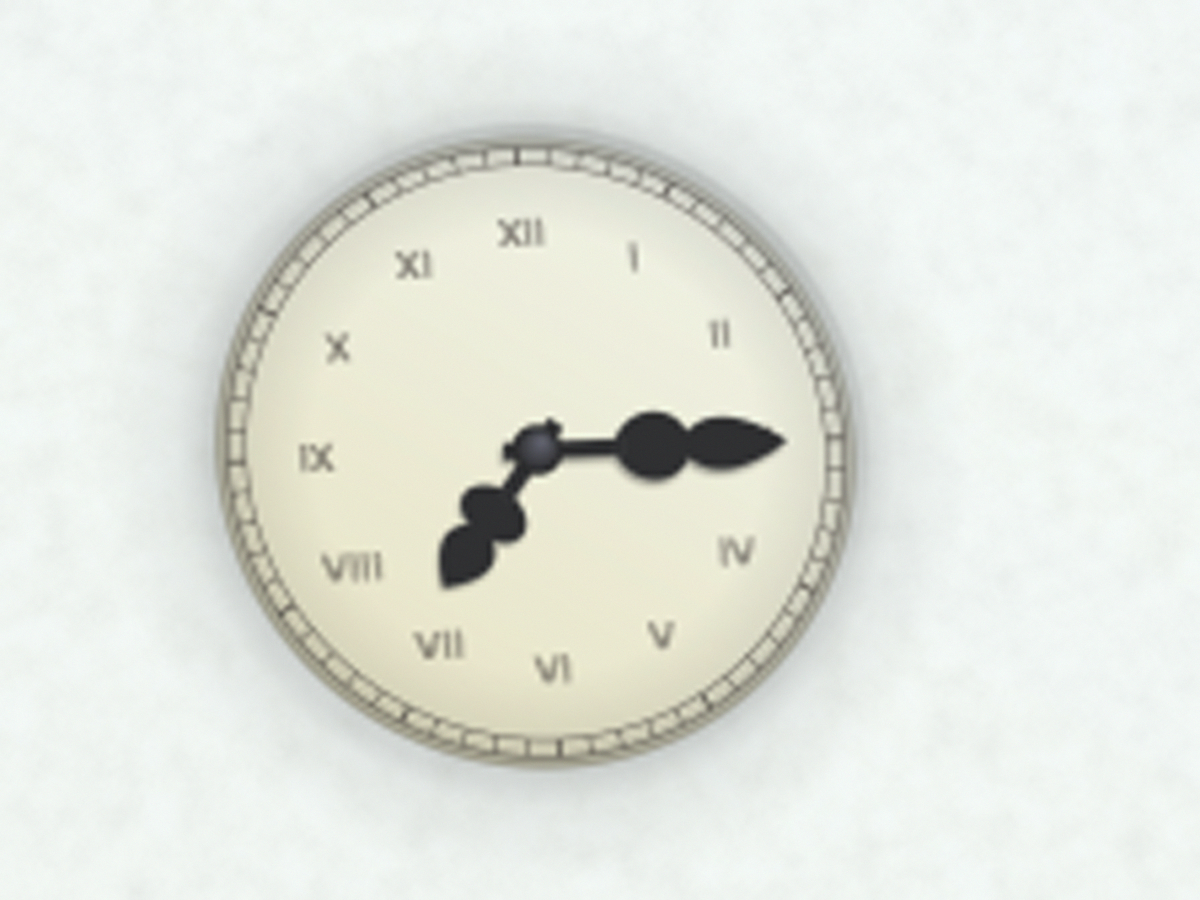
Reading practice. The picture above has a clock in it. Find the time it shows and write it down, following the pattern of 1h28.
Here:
7h15
